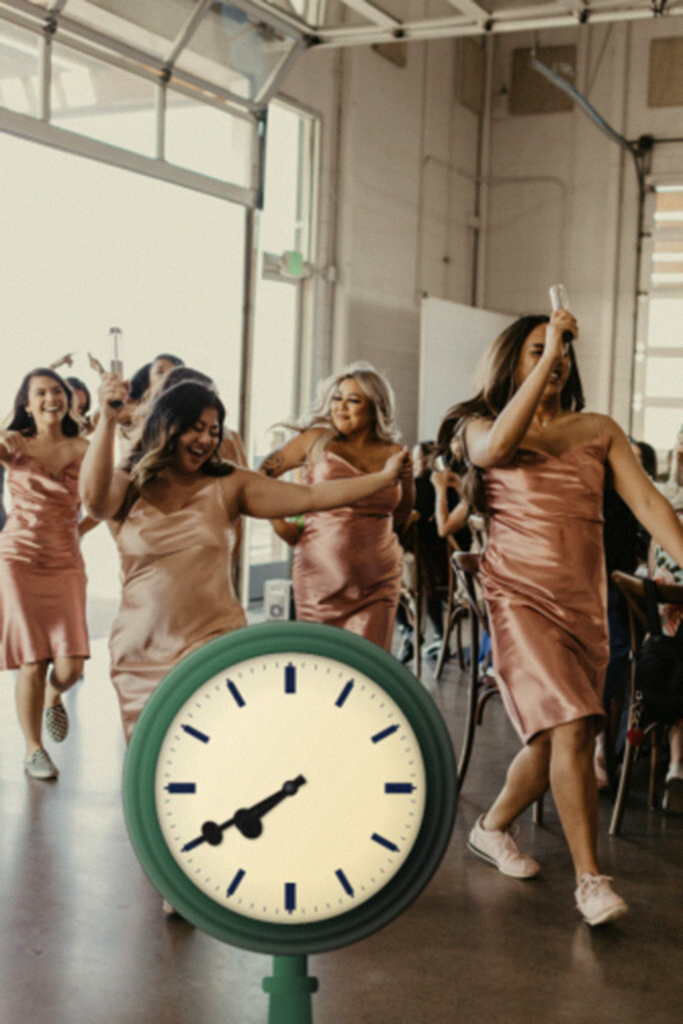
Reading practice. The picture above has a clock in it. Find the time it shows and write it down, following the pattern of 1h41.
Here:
7h40
